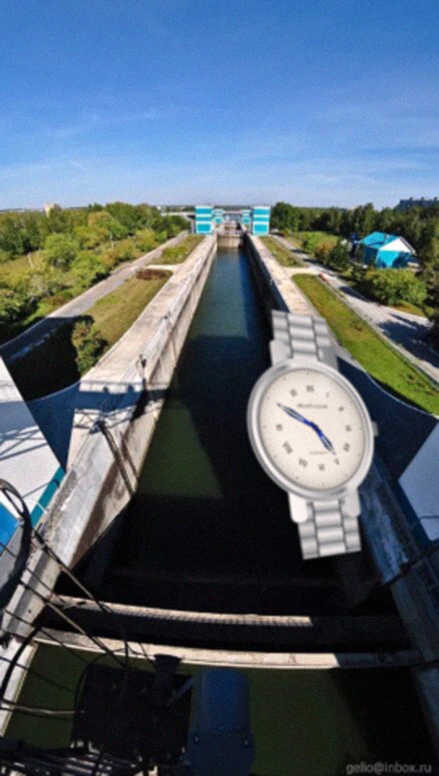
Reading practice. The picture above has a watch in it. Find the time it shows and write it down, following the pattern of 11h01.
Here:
4h50
